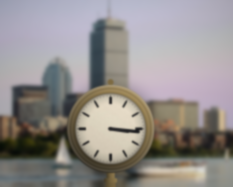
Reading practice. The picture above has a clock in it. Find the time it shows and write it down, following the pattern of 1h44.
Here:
3h16
